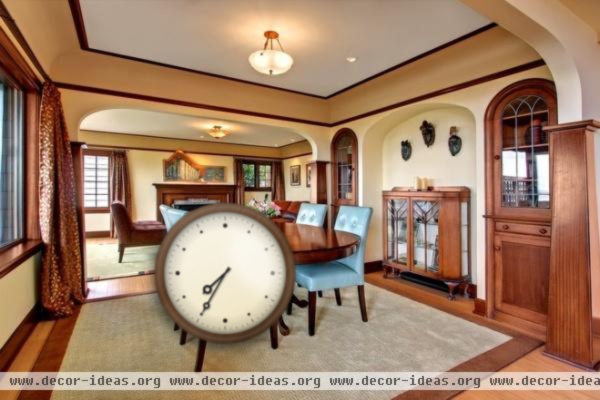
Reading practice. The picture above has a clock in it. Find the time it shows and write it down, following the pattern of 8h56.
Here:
7h35
